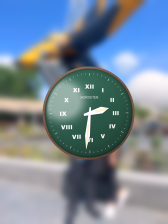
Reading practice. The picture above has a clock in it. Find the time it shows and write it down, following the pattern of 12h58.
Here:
2h31
